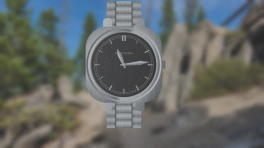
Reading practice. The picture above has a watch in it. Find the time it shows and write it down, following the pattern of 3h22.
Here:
11h14
